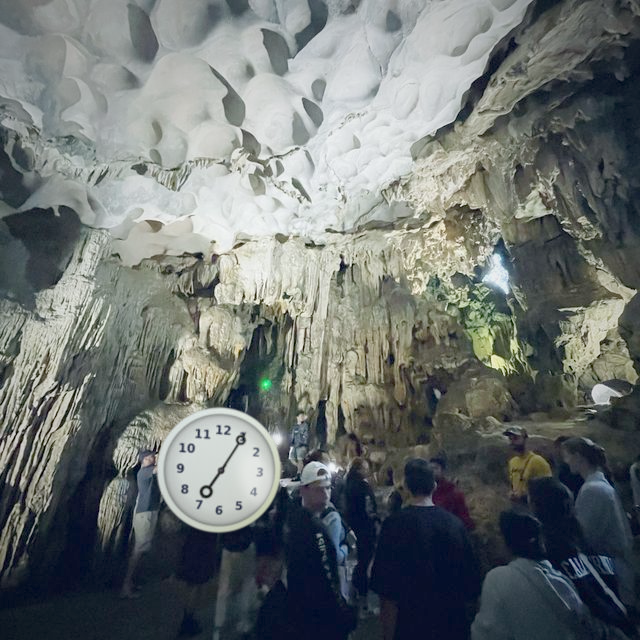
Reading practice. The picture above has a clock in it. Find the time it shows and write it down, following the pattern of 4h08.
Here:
7h05
